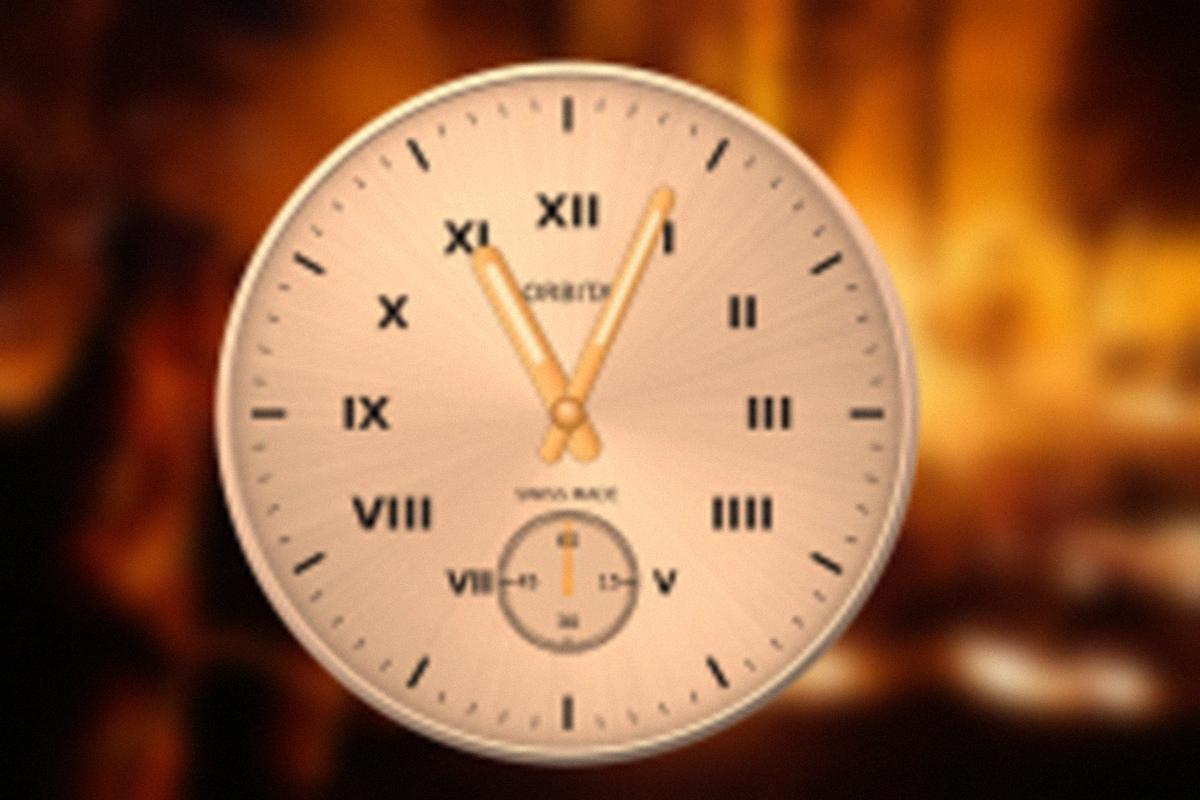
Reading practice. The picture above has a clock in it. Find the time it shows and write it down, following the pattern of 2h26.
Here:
11h04
